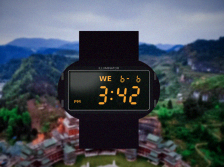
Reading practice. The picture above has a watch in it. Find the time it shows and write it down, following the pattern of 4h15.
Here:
3h42
